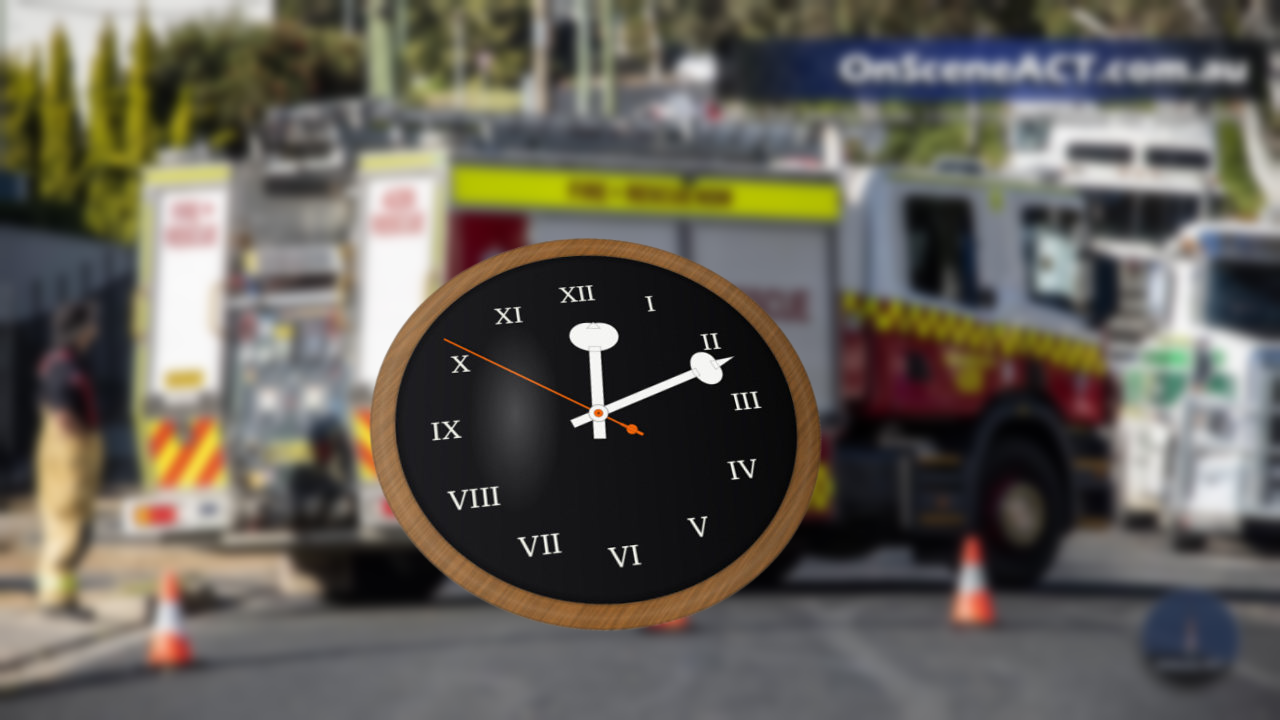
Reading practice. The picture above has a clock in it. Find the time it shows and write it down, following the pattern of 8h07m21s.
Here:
12h11m51s
